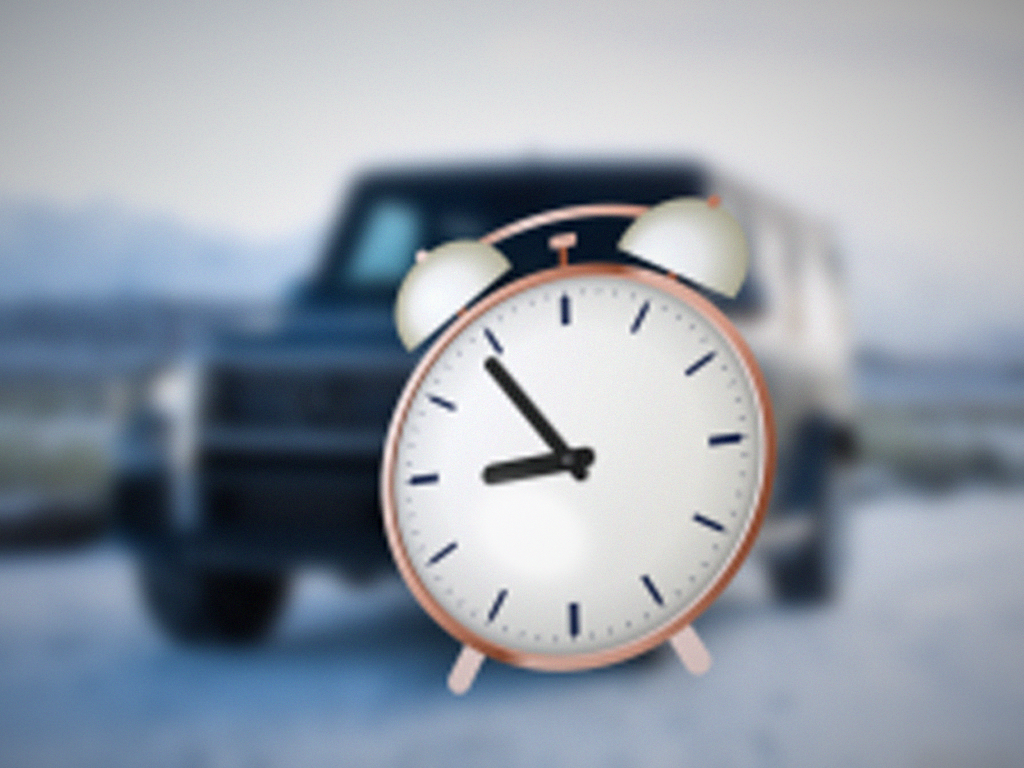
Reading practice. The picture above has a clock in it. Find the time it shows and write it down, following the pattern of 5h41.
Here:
8h54
